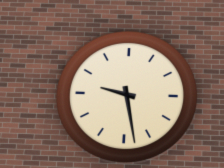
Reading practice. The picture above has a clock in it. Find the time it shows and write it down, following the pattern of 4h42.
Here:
9h28
